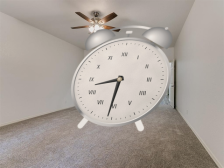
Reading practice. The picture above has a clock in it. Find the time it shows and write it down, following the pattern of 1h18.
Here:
8h31
